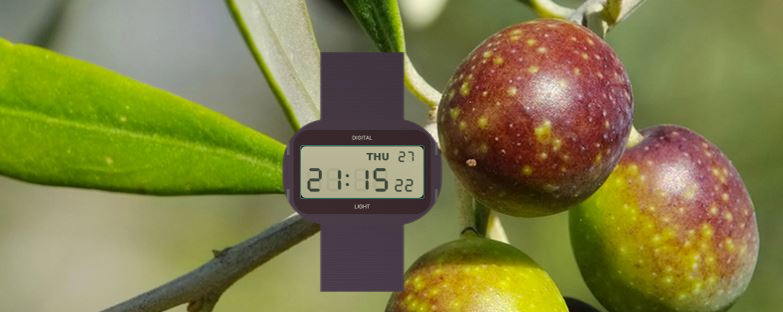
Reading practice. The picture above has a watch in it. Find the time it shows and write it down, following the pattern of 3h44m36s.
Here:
21h15m22s
